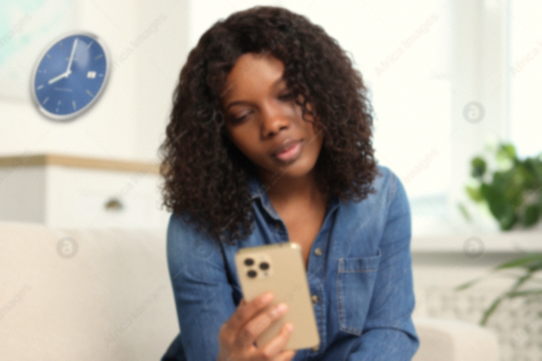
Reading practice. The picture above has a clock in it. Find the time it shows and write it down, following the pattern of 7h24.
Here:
8h00
